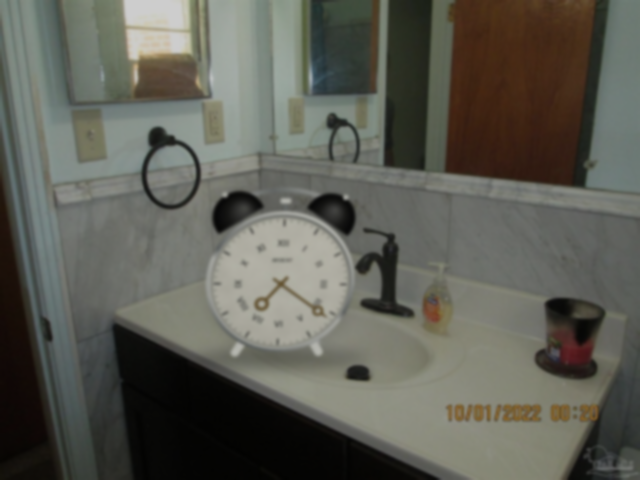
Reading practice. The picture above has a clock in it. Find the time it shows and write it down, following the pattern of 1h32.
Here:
7h21
